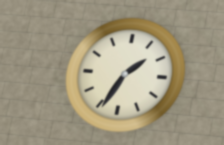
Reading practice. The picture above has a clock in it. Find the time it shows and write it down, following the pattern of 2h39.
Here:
1h34
